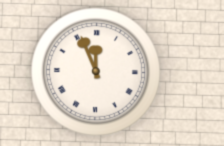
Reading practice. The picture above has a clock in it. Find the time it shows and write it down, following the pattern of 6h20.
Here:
11h56
